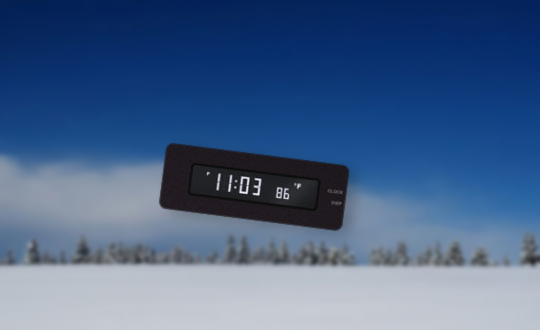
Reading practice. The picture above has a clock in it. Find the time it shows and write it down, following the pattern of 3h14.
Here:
11h03
